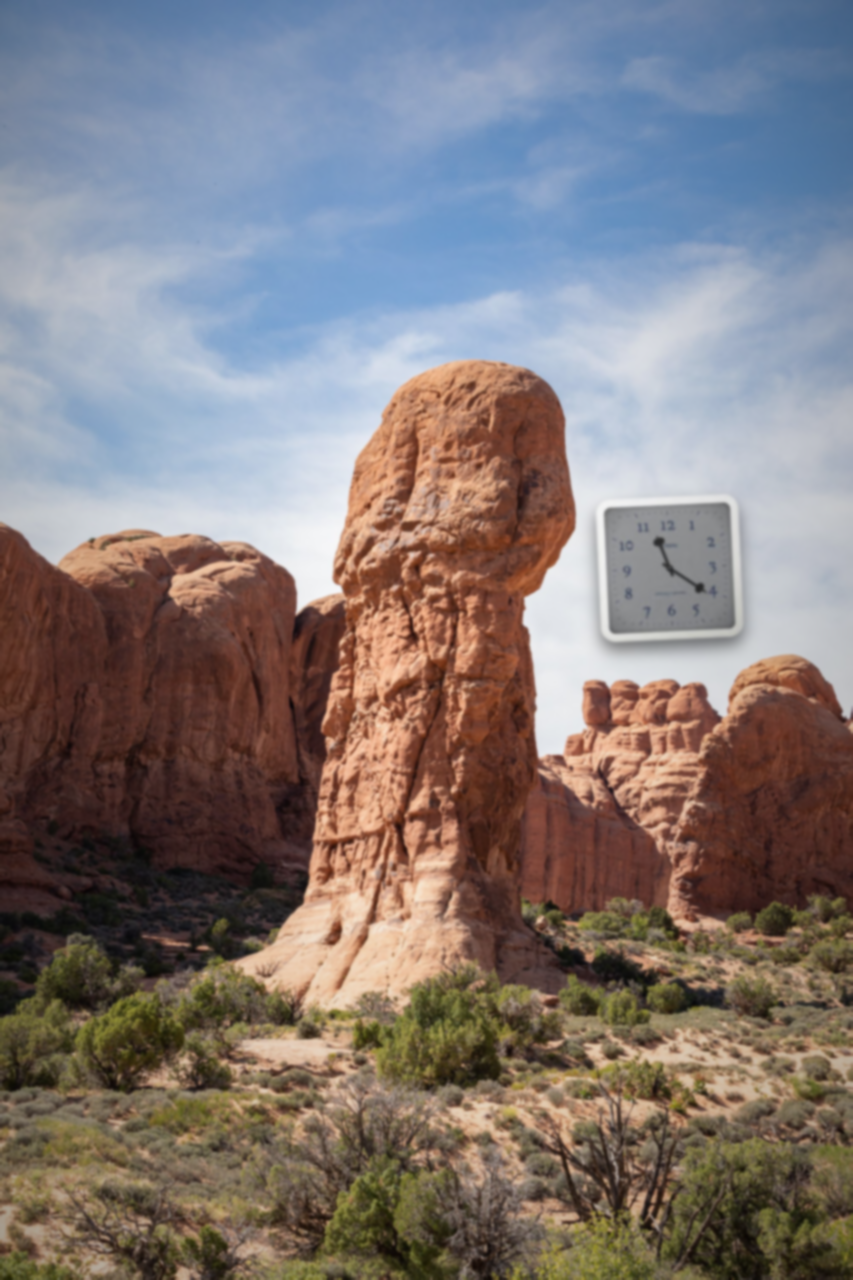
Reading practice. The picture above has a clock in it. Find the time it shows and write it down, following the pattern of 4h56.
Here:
11h21
